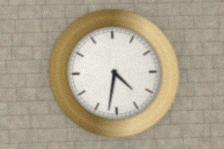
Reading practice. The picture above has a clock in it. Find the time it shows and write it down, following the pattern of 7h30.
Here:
4h32
